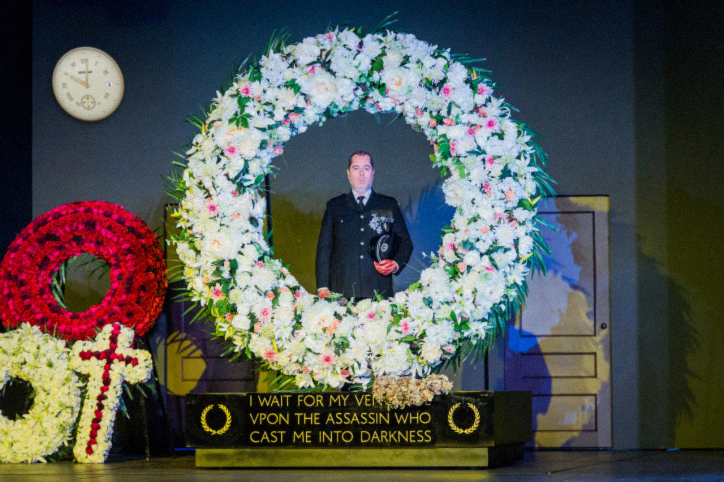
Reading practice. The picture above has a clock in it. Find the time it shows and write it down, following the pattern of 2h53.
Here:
10h01
